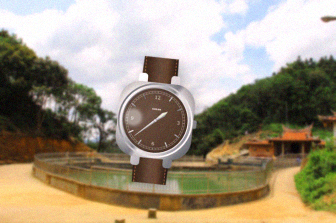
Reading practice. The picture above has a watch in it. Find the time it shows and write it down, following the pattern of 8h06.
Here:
1h38
